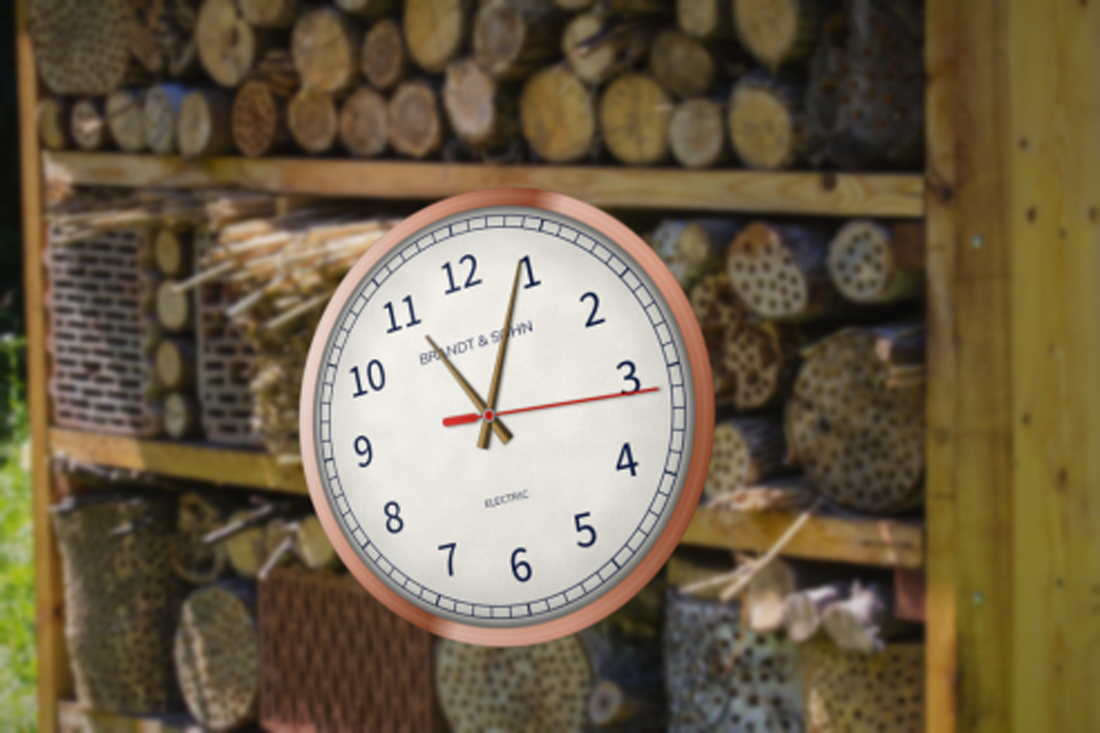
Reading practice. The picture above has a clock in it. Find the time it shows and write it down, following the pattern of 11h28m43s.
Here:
11h04m16s
